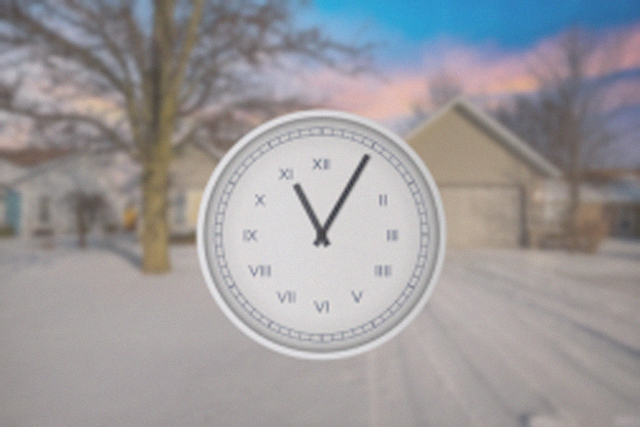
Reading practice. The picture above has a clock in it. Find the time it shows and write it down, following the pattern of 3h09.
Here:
11h05
